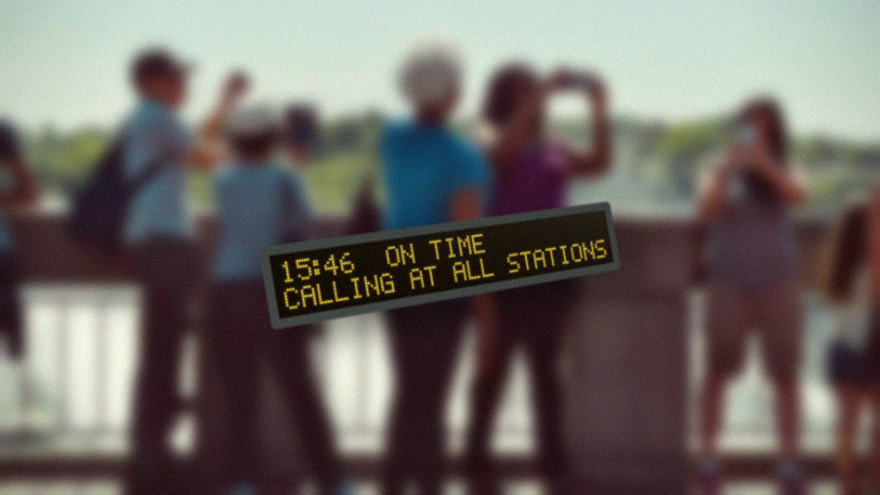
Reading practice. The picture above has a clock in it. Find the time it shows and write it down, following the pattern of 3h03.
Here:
15h46
